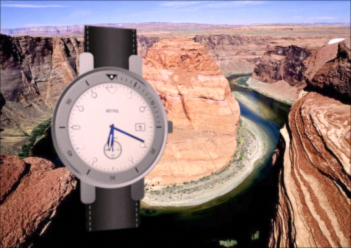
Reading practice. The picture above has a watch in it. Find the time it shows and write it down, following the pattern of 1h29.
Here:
6h19
